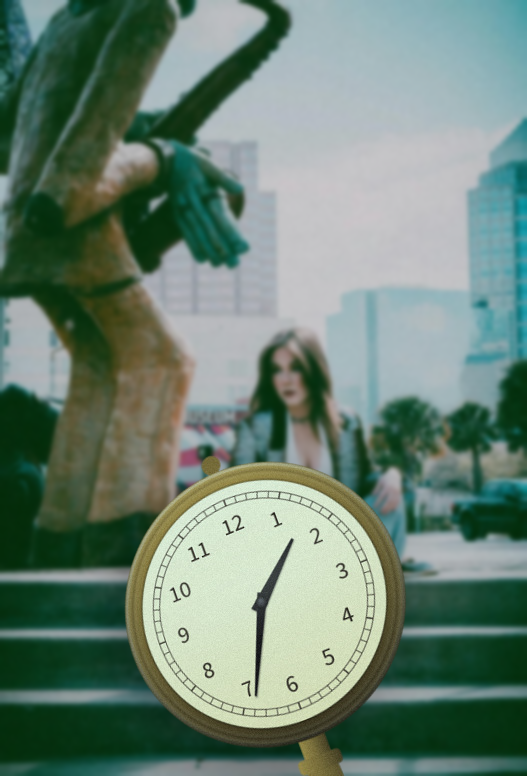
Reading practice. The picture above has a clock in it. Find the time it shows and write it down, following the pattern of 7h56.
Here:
1h34
